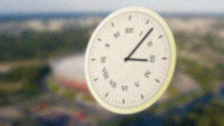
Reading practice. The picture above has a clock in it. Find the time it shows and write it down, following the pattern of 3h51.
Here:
3h07
